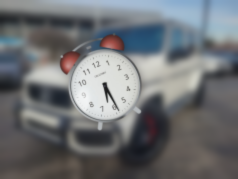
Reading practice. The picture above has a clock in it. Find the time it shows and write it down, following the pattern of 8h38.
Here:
6h29
